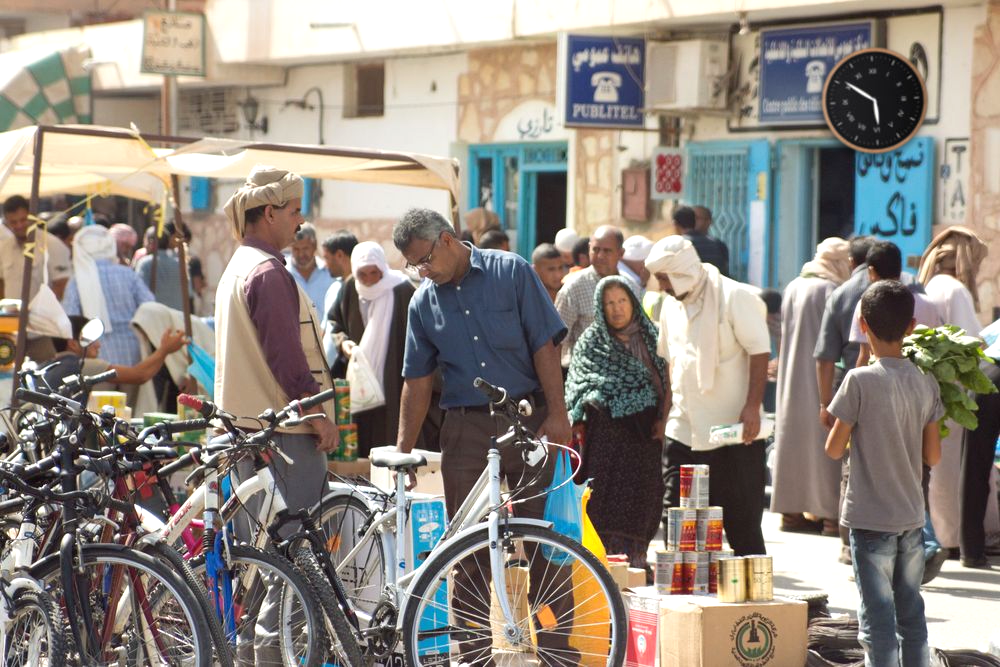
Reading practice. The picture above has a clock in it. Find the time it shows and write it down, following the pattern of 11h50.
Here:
5h51
